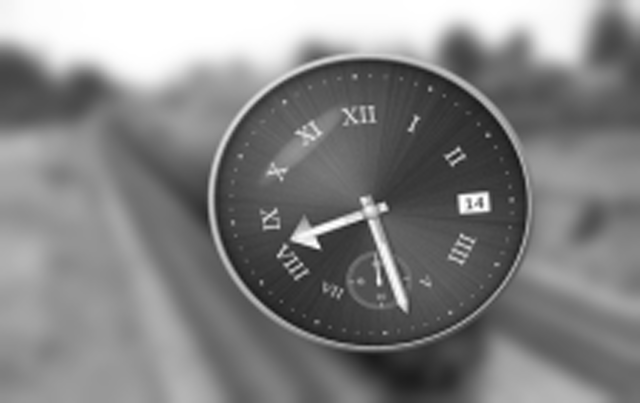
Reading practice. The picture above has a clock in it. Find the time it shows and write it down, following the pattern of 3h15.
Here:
8h28
